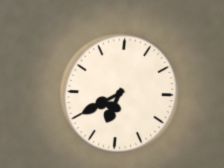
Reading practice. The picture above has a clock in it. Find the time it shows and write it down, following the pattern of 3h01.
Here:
6h40
